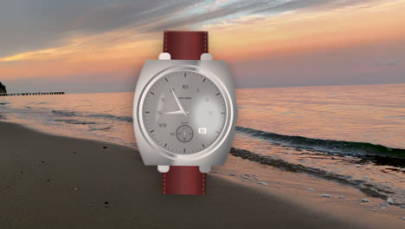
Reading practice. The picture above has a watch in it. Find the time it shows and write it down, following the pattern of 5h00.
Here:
8h55
